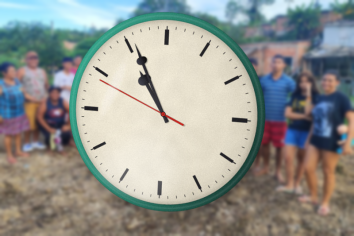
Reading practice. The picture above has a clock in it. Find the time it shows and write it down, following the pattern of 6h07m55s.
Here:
10h55m49s
